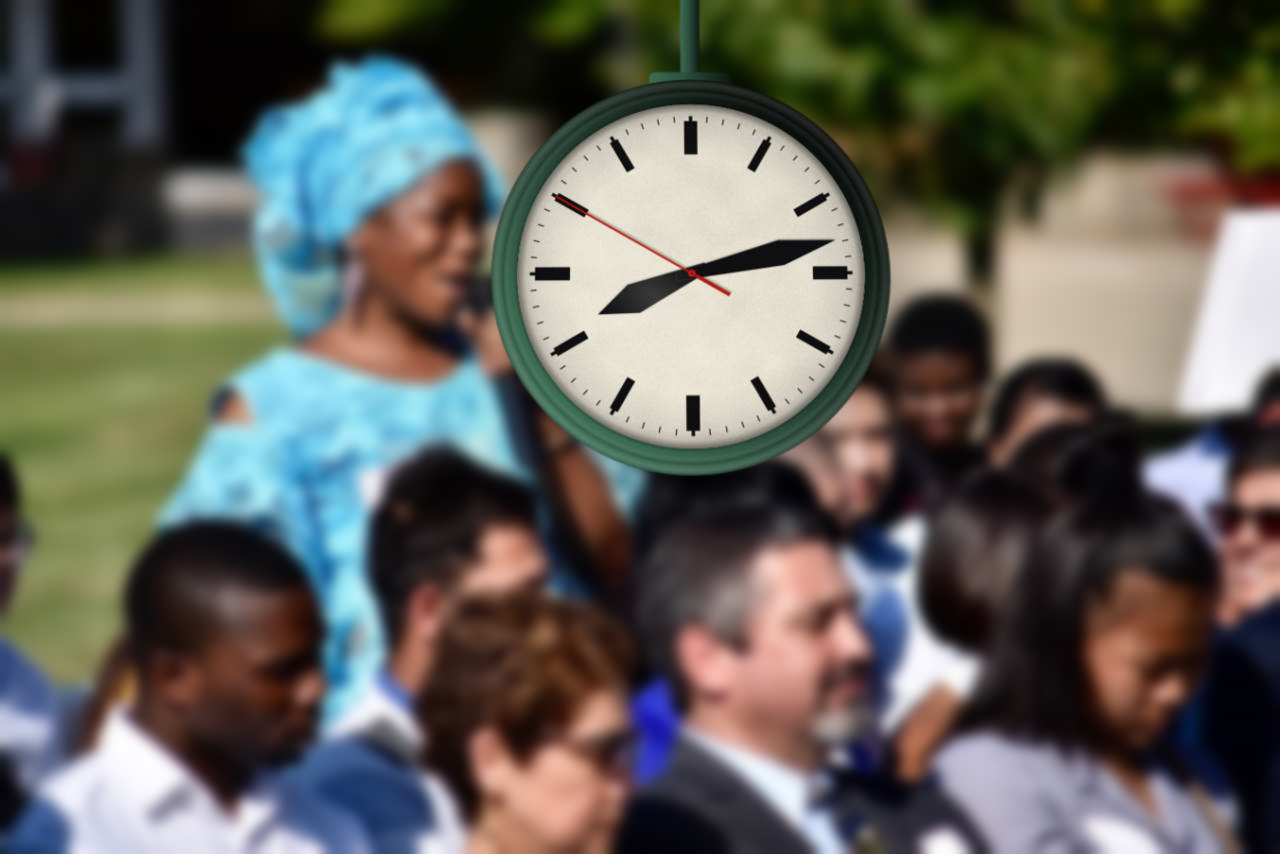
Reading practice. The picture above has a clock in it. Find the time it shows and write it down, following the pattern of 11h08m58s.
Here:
8h12m50s
